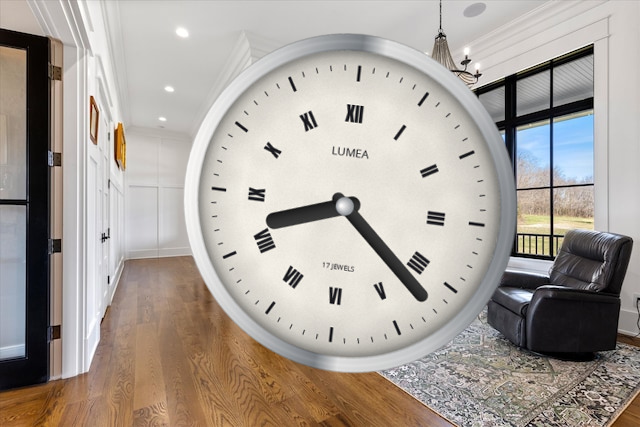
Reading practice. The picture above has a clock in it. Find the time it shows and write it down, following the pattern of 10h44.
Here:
8h22
